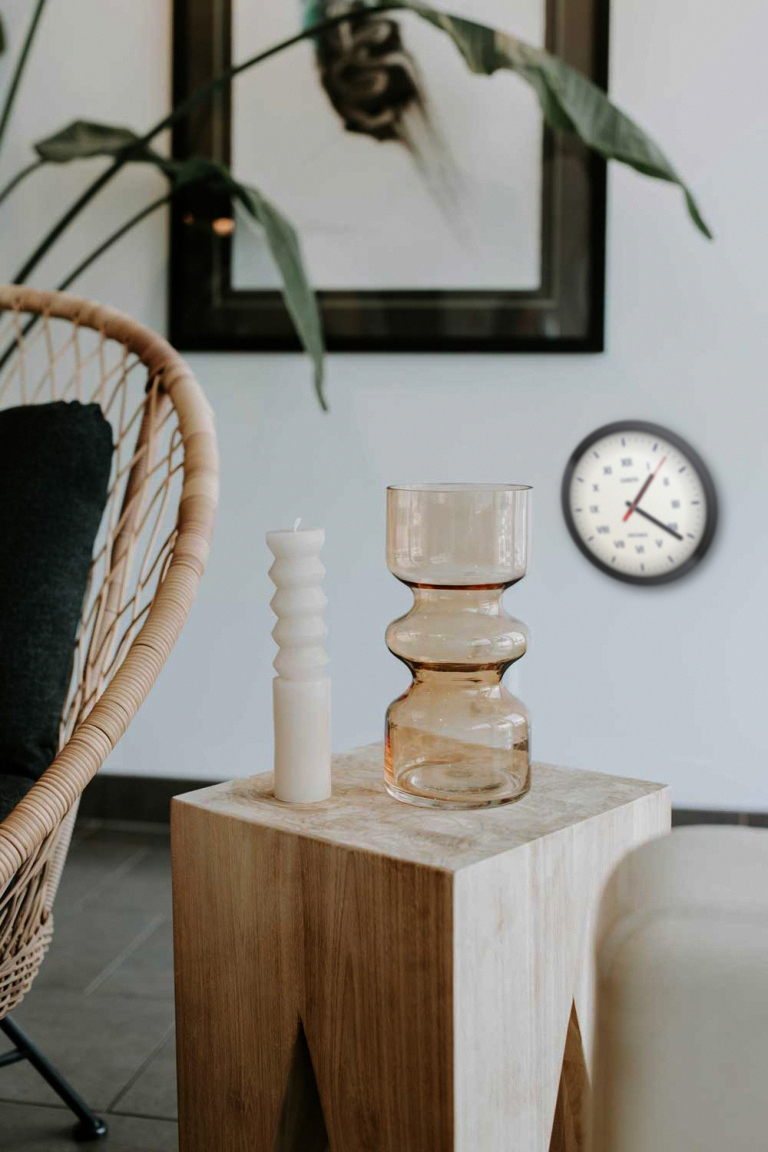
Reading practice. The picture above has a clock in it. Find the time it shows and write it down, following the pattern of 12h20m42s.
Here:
1h21m07s
